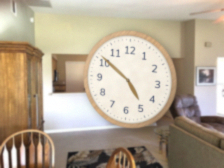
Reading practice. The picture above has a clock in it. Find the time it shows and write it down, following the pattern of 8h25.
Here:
4h51
